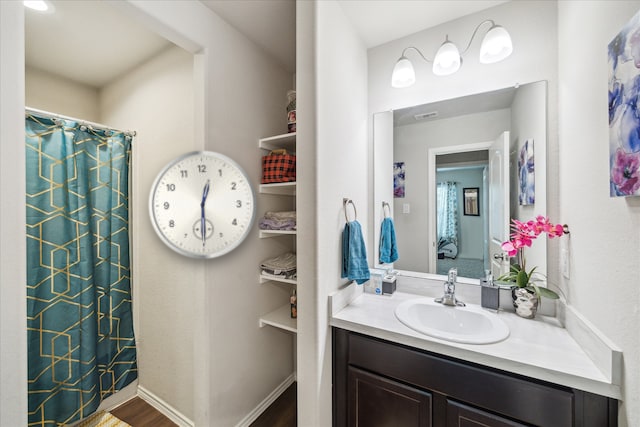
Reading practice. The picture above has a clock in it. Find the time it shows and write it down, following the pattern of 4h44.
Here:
12h30
